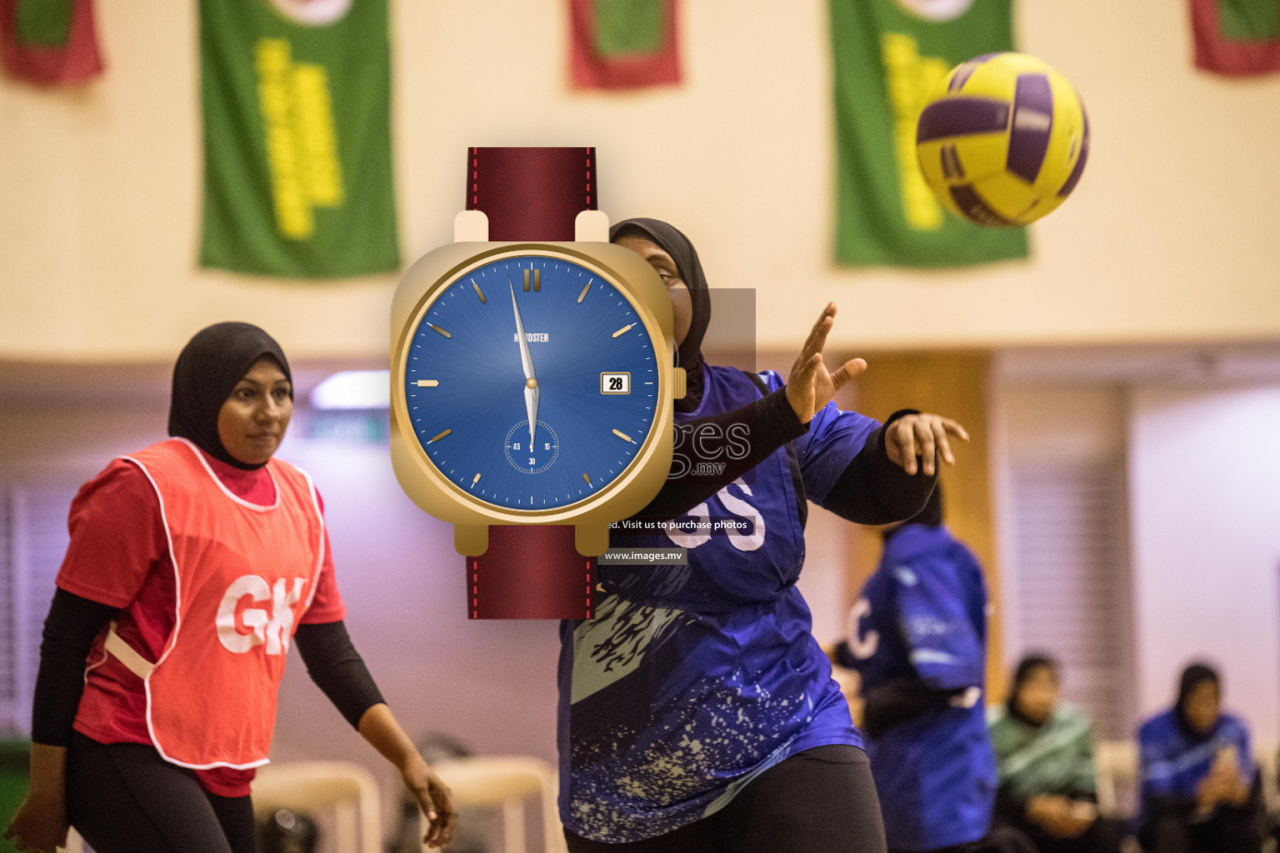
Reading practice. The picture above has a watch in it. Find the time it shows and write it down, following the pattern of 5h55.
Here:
5h58
